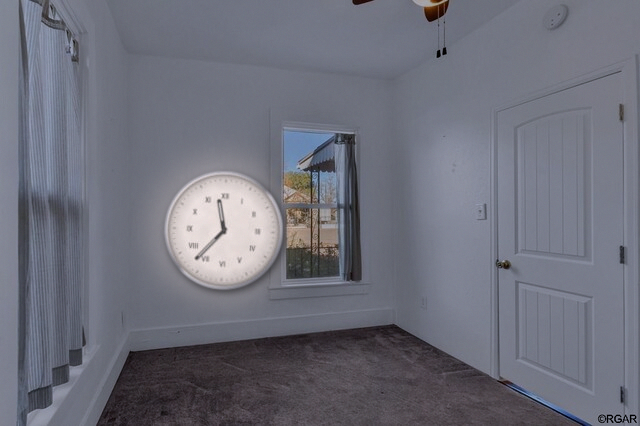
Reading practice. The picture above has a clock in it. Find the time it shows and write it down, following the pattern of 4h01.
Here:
11h37
